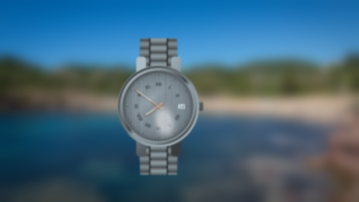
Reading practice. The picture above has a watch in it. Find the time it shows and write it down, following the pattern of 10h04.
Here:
7h51
